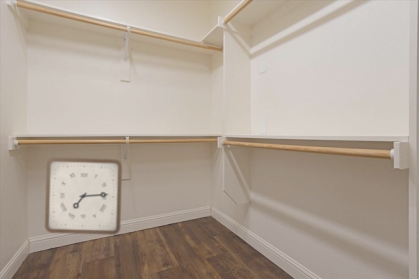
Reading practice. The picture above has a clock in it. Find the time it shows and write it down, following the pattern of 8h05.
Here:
7h14
